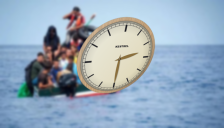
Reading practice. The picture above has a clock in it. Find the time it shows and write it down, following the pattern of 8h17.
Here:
2h30
